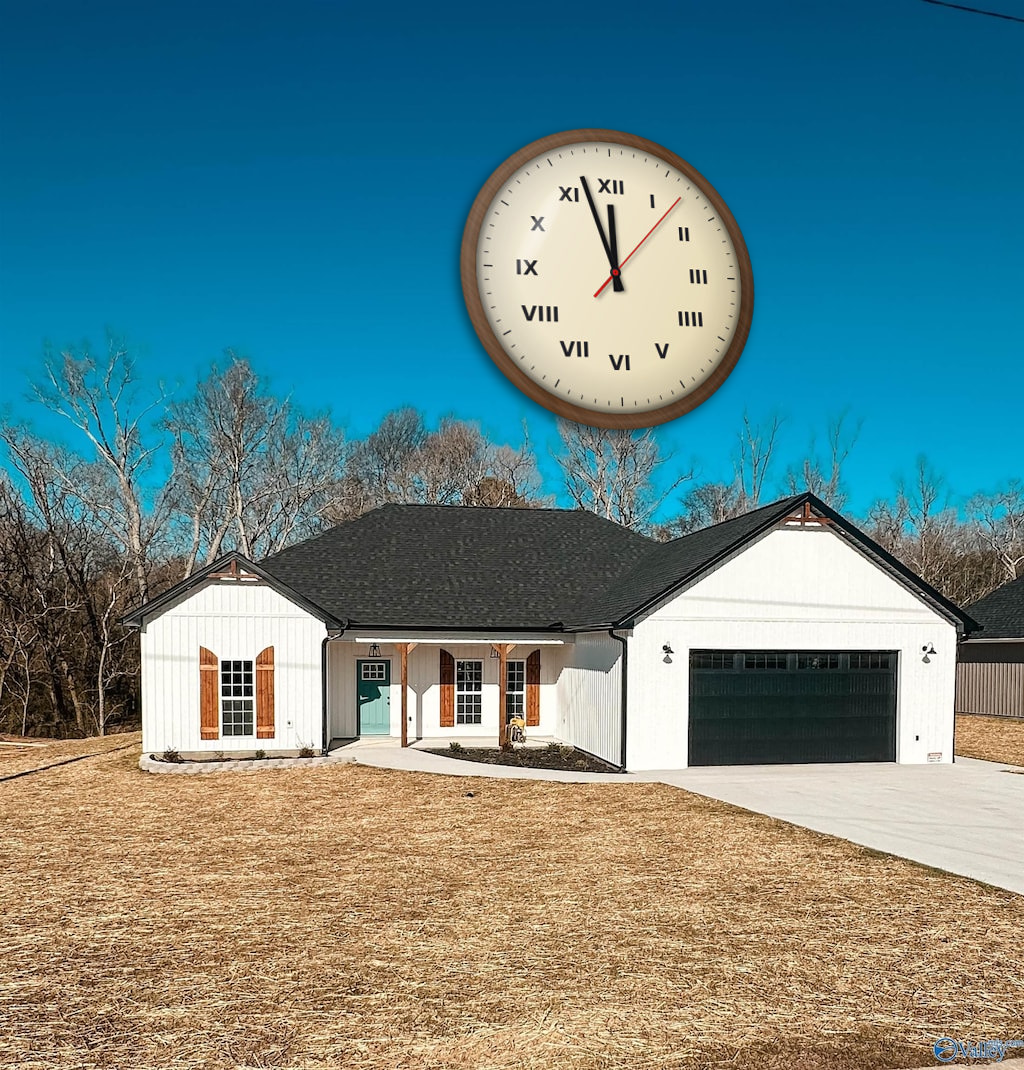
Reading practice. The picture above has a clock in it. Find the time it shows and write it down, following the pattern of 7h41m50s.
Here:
11h57m07s
